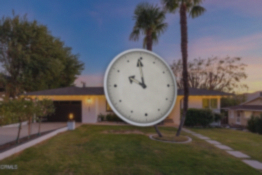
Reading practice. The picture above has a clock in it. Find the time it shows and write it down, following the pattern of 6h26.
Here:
9h59
